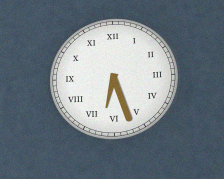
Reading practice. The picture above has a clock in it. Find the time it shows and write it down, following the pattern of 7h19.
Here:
6h27
